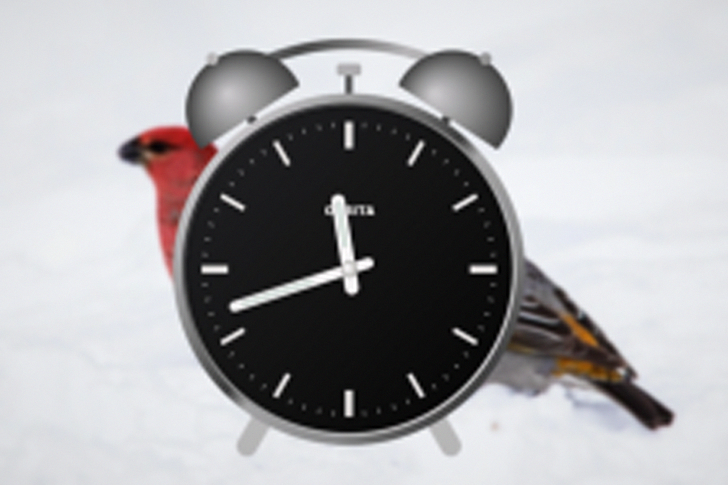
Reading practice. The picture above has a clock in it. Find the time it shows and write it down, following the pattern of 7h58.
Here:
11h42
